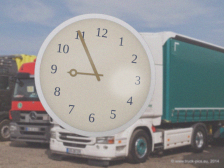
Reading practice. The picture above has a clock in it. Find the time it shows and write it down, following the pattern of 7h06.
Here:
8h55
